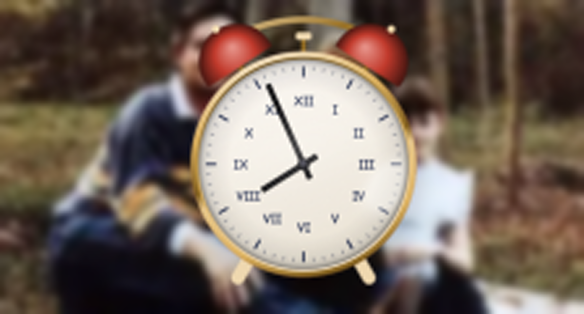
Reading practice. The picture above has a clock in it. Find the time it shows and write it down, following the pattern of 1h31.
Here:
7h56
